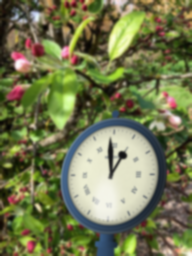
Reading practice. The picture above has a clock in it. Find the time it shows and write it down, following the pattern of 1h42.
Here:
12h59
